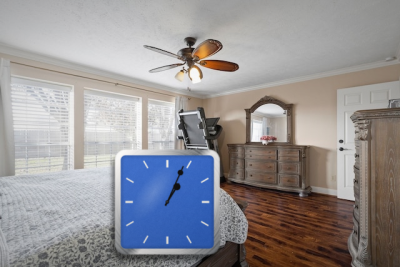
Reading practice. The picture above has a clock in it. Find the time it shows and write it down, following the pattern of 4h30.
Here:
1h04
